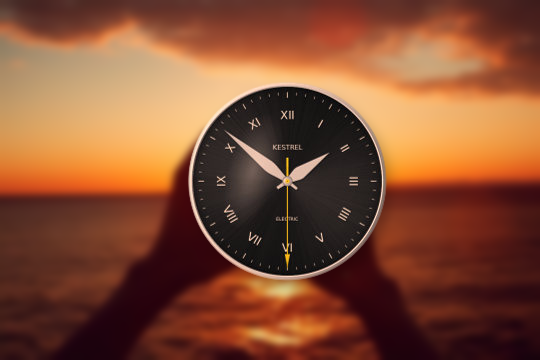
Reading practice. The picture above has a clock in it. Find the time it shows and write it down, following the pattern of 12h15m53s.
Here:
1h51m30s
